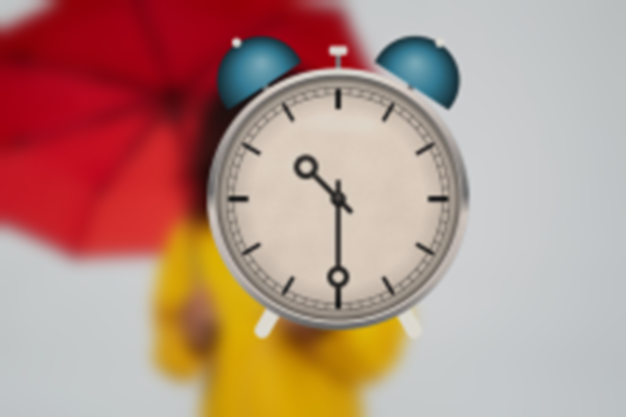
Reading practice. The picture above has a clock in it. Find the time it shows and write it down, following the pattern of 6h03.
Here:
10h30
